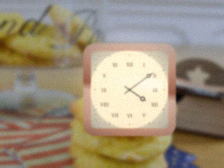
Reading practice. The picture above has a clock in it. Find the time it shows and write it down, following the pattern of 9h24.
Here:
4h09
